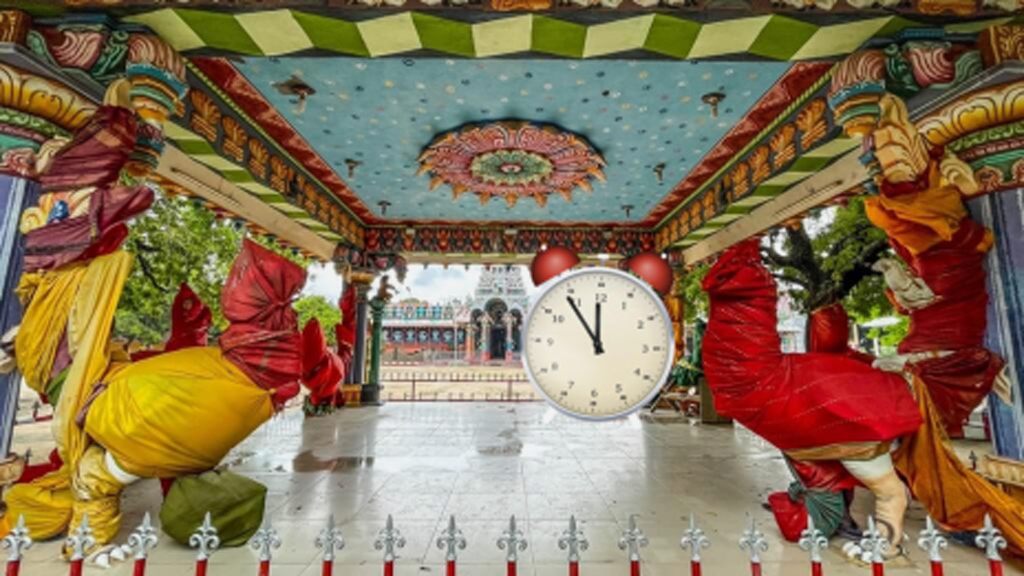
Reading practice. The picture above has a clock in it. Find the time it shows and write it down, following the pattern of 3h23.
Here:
11h54
